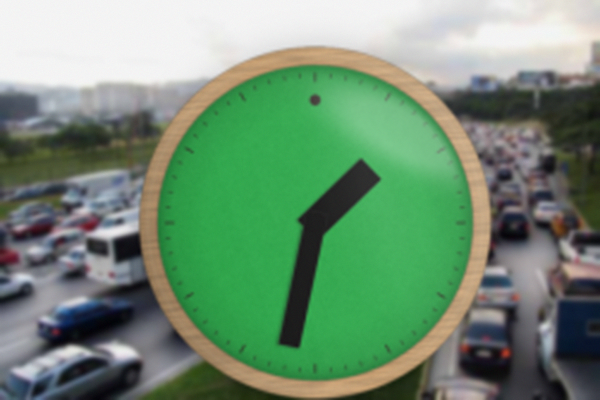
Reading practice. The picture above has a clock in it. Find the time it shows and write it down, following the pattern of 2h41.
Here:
1h32
